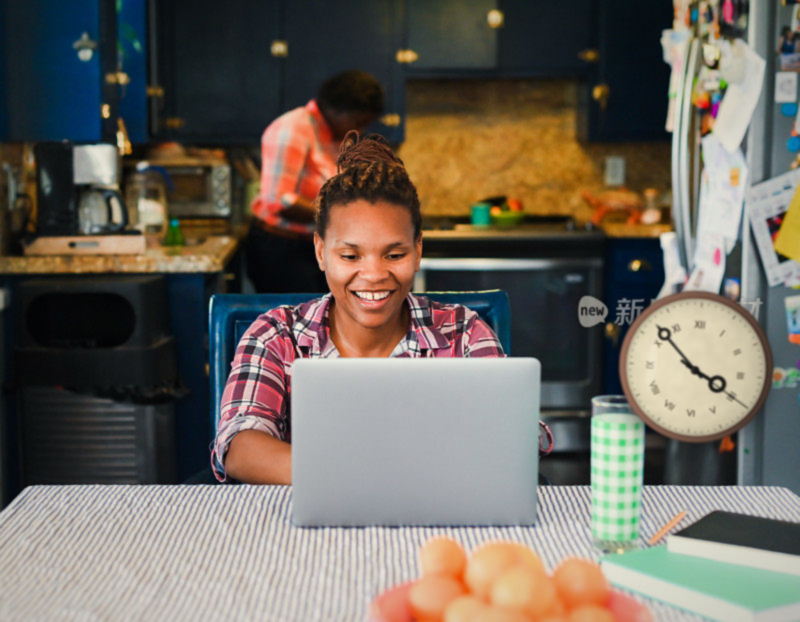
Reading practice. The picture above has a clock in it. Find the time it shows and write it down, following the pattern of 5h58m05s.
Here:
3h52m20s
